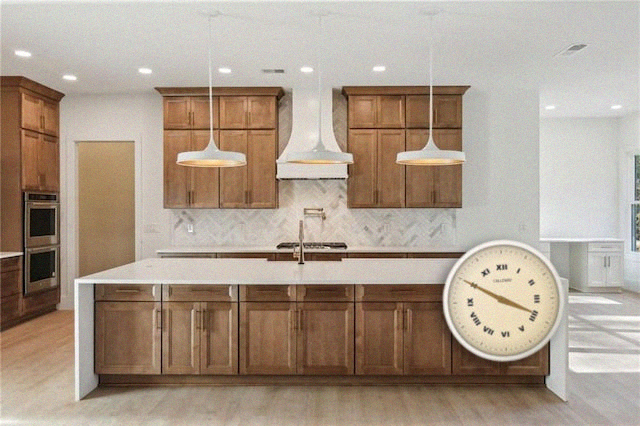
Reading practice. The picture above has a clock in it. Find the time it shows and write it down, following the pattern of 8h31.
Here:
3h50
